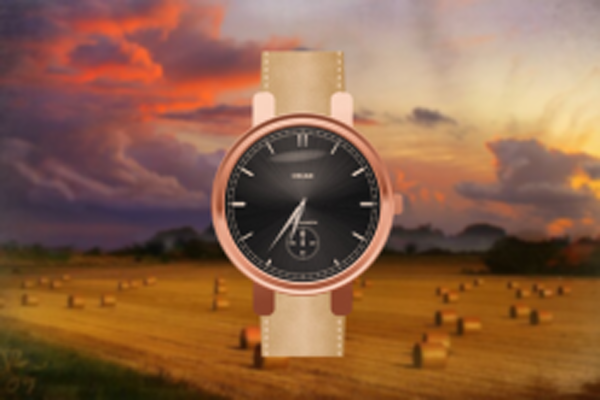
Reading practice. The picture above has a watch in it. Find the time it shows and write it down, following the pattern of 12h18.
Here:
6h36
